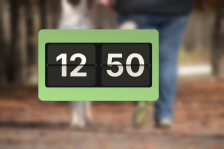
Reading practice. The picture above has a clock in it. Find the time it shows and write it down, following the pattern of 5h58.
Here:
12h50
